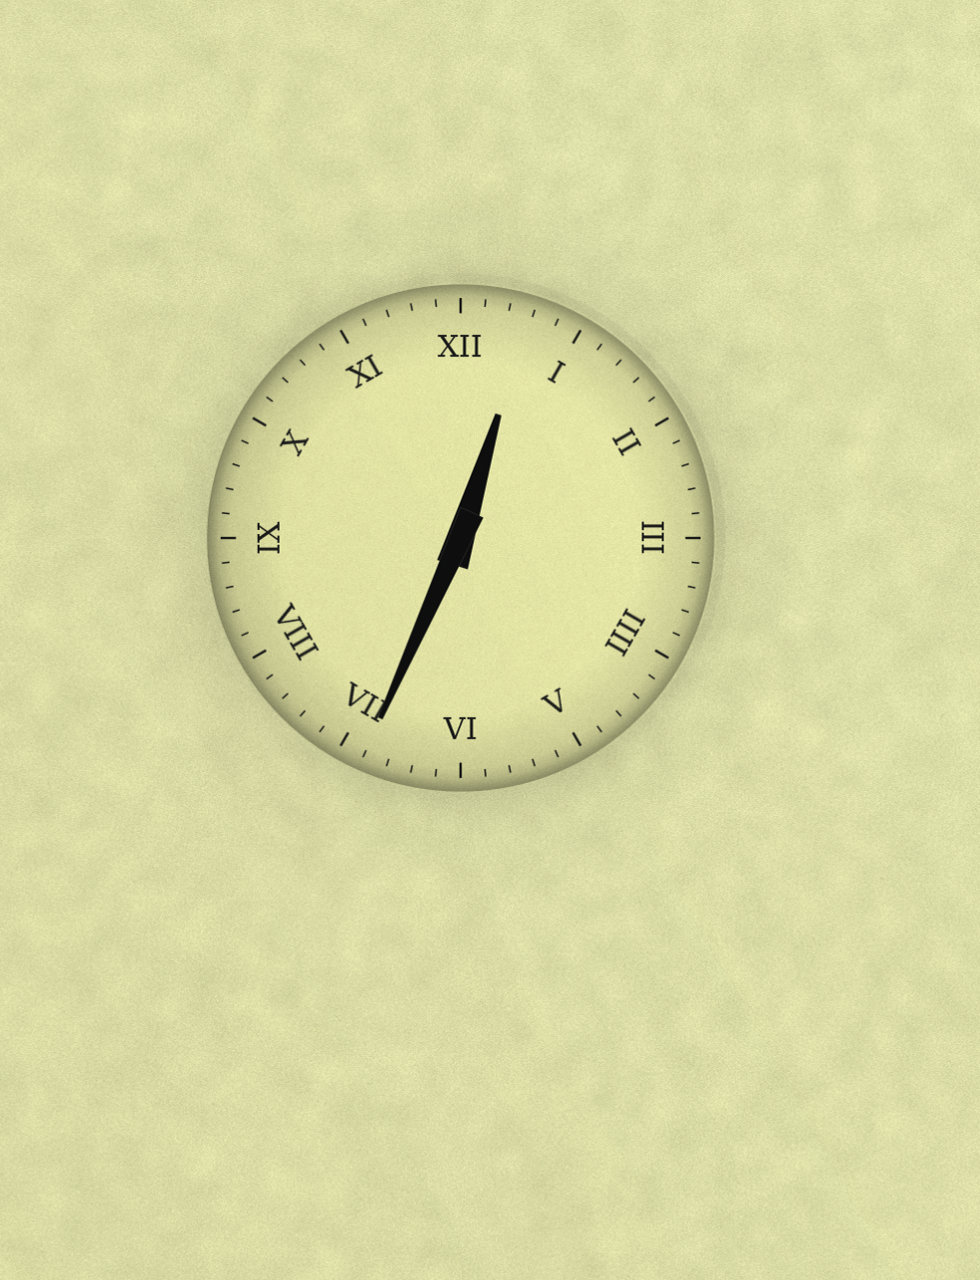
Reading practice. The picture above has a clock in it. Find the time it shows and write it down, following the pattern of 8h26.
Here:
12h34
